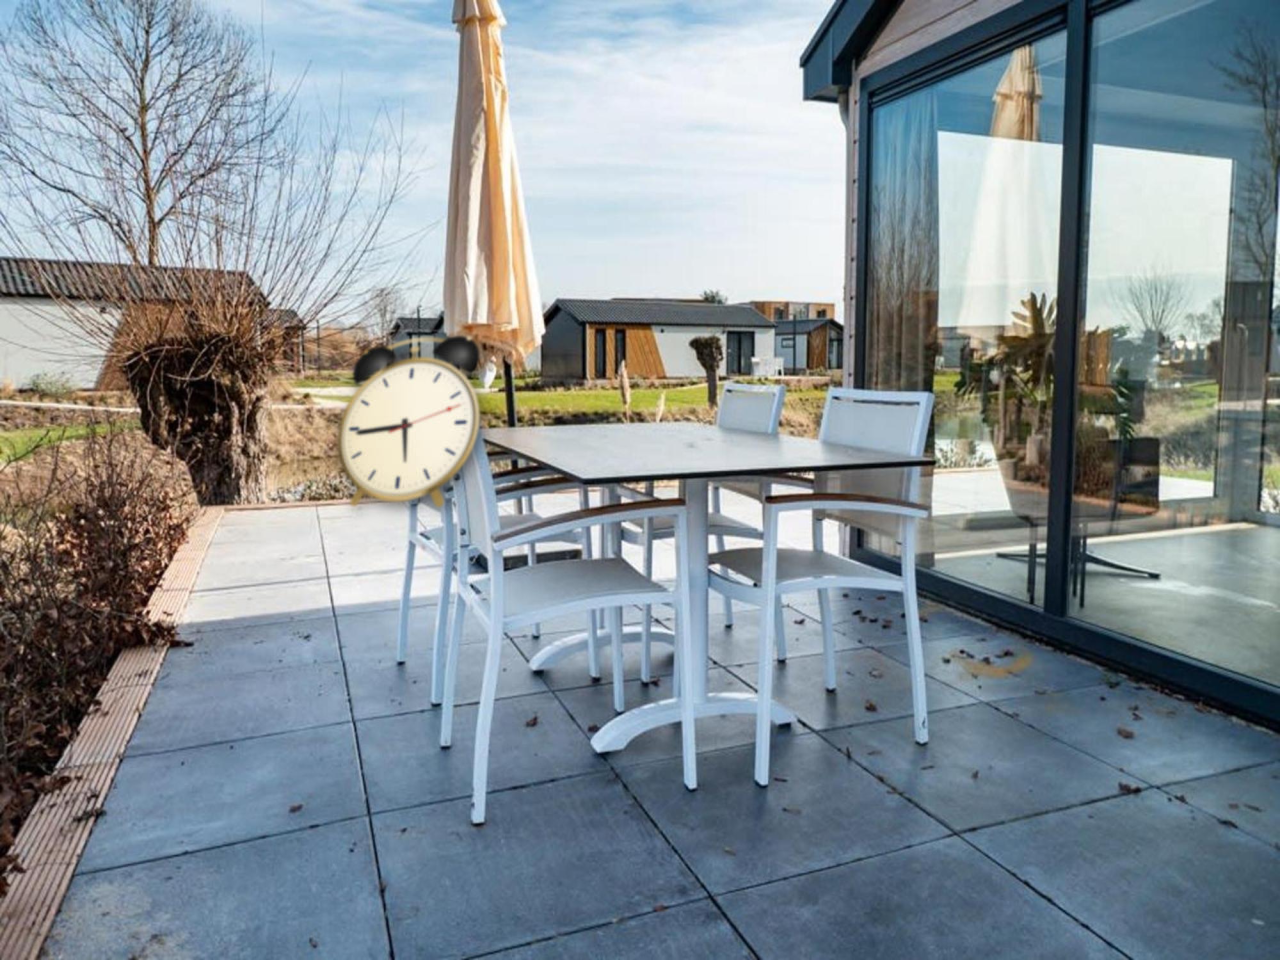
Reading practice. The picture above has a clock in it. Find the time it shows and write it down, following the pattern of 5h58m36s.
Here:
5h44m12s
